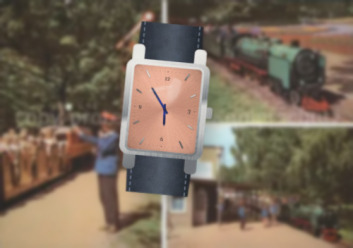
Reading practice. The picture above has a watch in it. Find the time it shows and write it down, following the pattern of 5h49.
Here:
5h54
